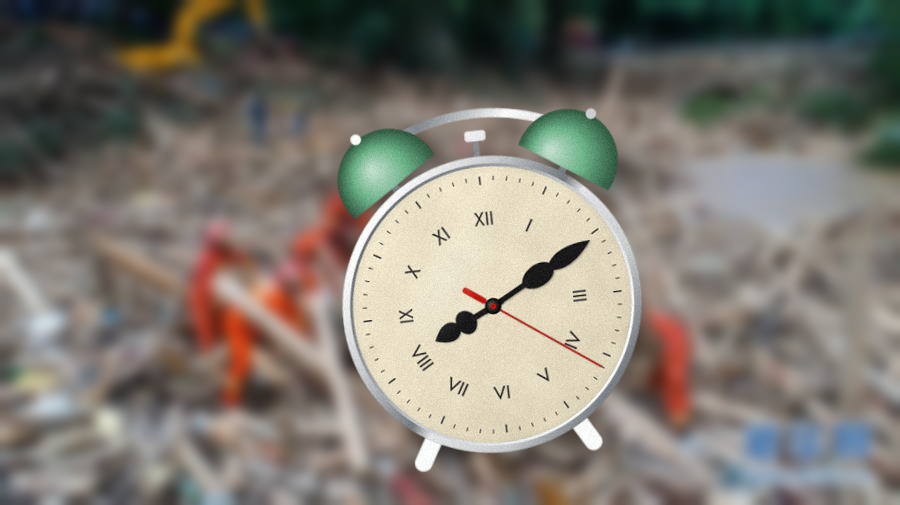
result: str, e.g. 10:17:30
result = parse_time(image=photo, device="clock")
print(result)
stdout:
8:10:21
